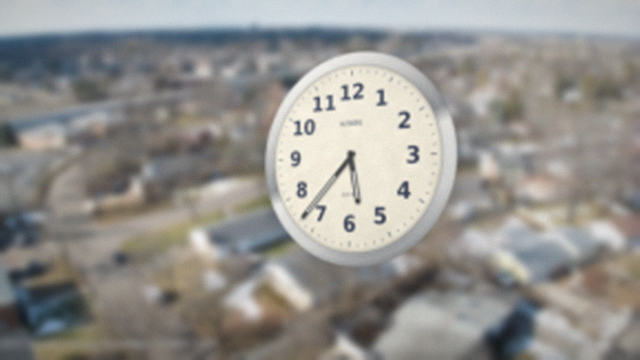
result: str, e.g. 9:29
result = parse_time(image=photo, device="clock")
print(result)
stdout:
5:37
